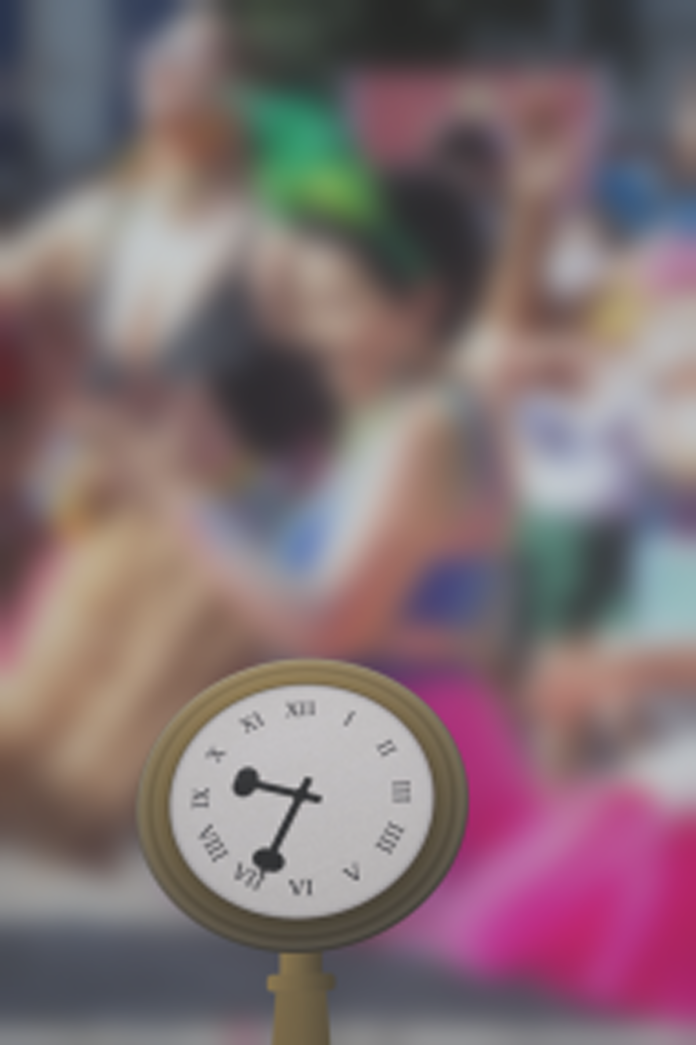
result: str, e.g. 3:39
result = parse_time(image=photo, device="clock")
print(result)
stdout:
9:34
